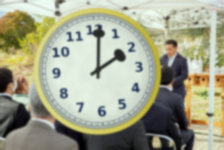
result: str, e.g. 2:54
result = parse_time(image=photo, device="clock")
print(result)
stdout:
2:01
